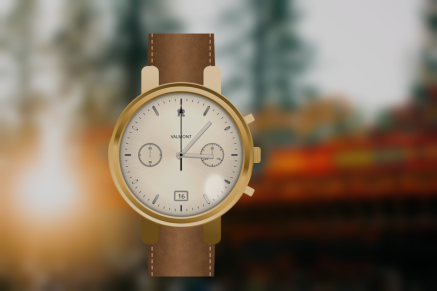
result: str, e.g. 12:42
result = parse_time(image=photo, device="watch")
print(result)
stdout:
3:07
